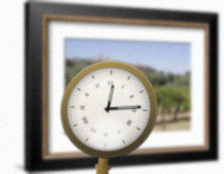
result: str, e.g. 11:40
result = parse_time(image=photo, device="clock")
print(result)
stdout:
12:14
